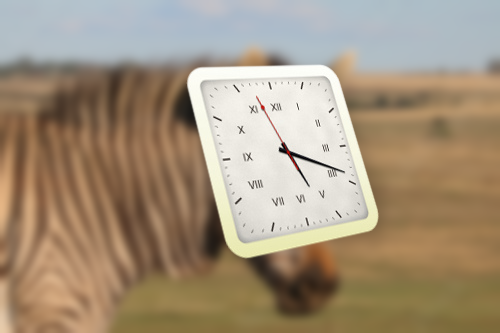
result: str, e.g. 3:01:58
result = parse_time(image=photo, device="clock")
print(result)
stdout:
5:18:57
